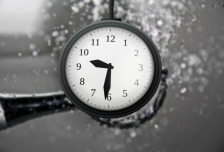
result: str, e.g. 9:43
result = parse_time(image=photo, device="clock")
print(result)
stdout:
9:31
